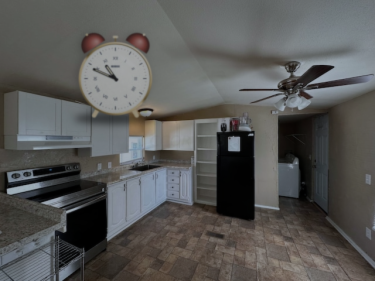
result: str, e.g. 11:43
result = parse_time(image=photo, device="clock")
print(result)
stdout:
10:49
